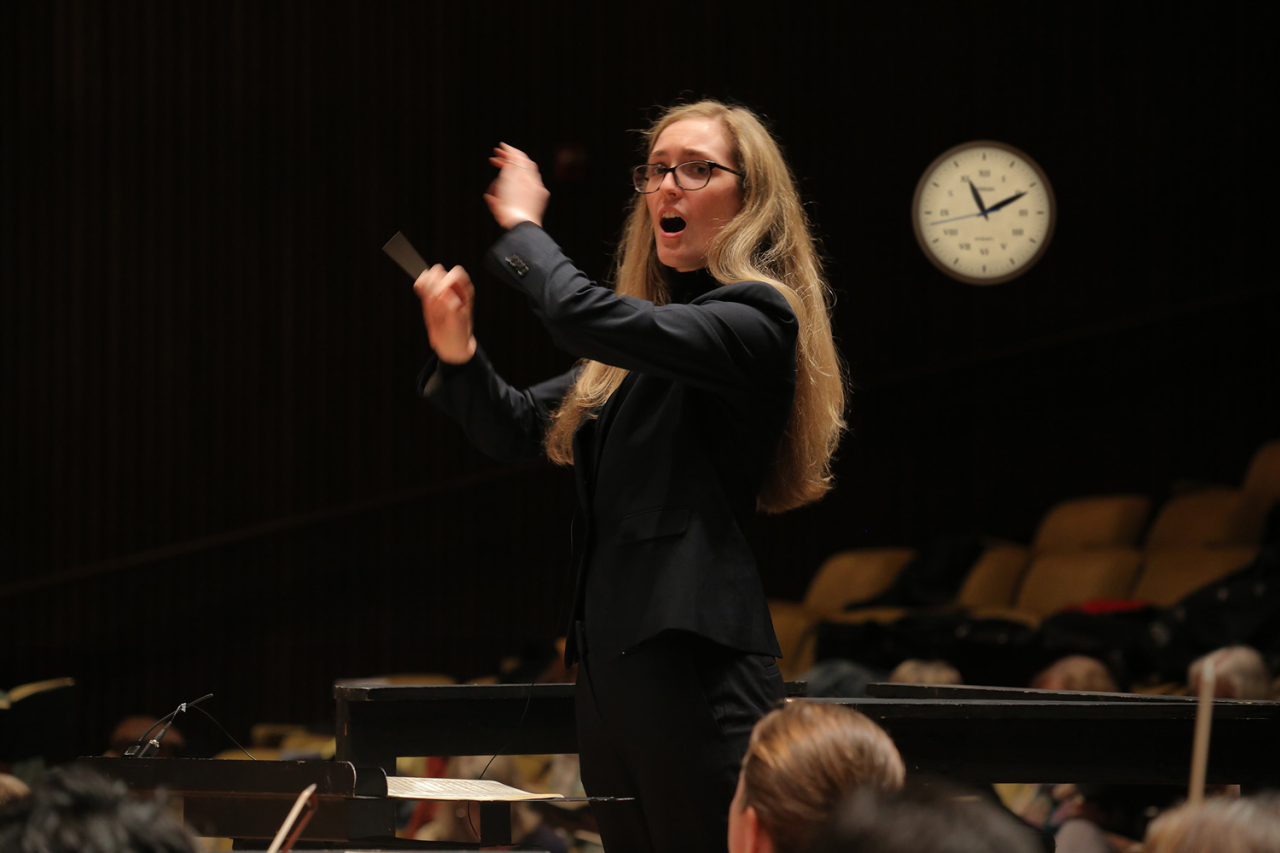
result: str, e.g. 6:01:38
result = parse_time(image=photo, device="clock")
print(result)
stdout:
11:10:43
